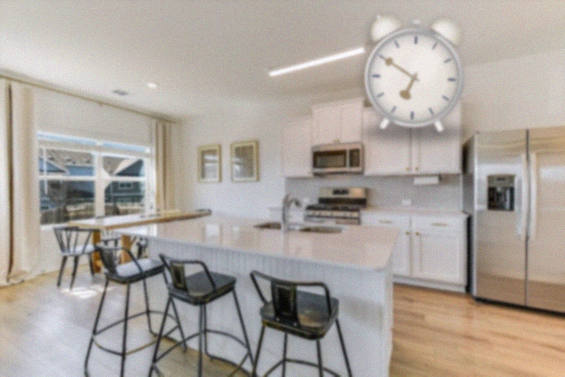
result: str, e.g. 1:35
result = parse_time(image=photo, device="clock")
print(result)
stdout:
6:50
